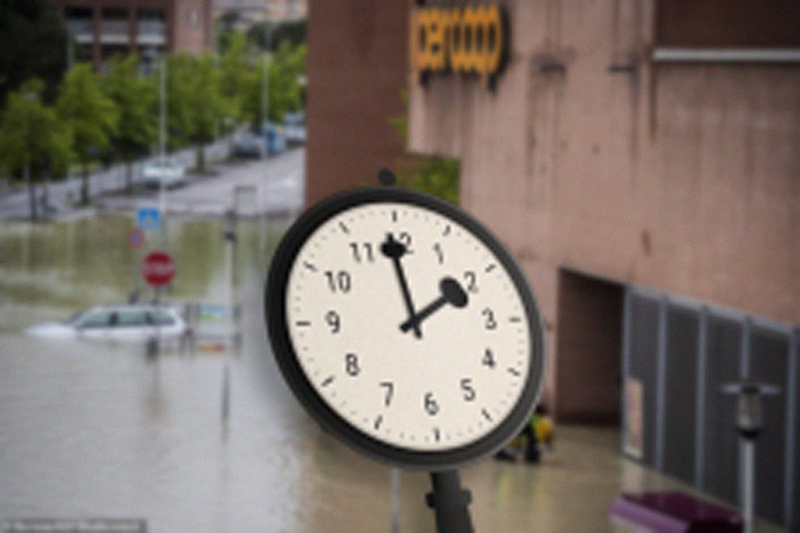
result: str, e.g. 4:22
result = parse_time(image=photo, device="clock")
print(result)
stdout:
1:59
